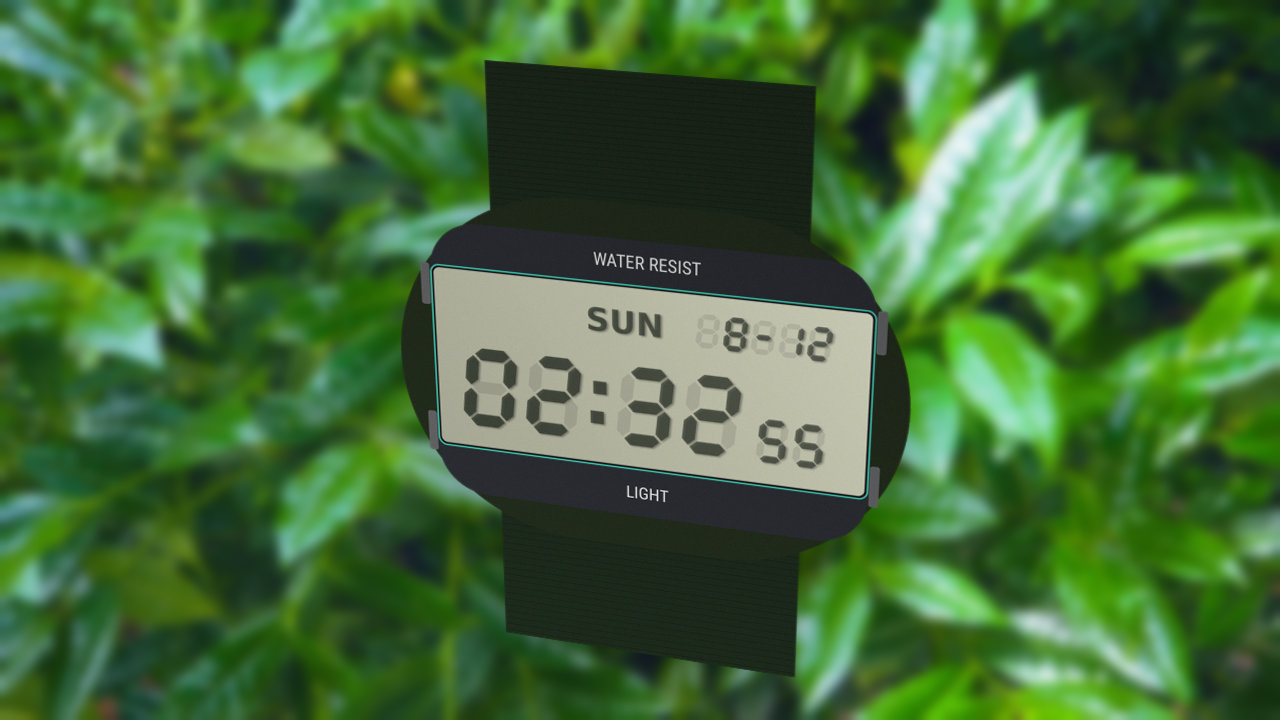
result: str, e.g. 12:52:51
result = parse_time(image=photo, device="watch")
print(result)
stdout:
2:32:55
